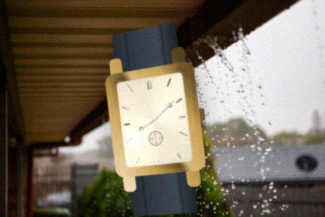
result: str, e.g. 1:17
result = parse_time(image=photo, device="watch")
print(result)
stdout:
8:09
